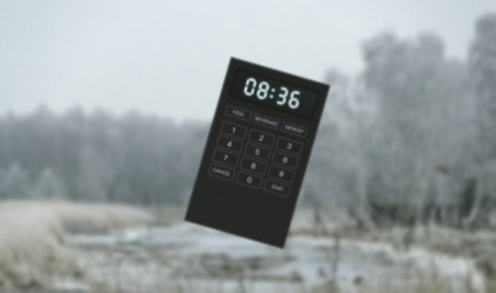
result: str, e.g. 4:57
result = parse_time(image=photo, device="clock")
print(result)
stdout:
8:36
